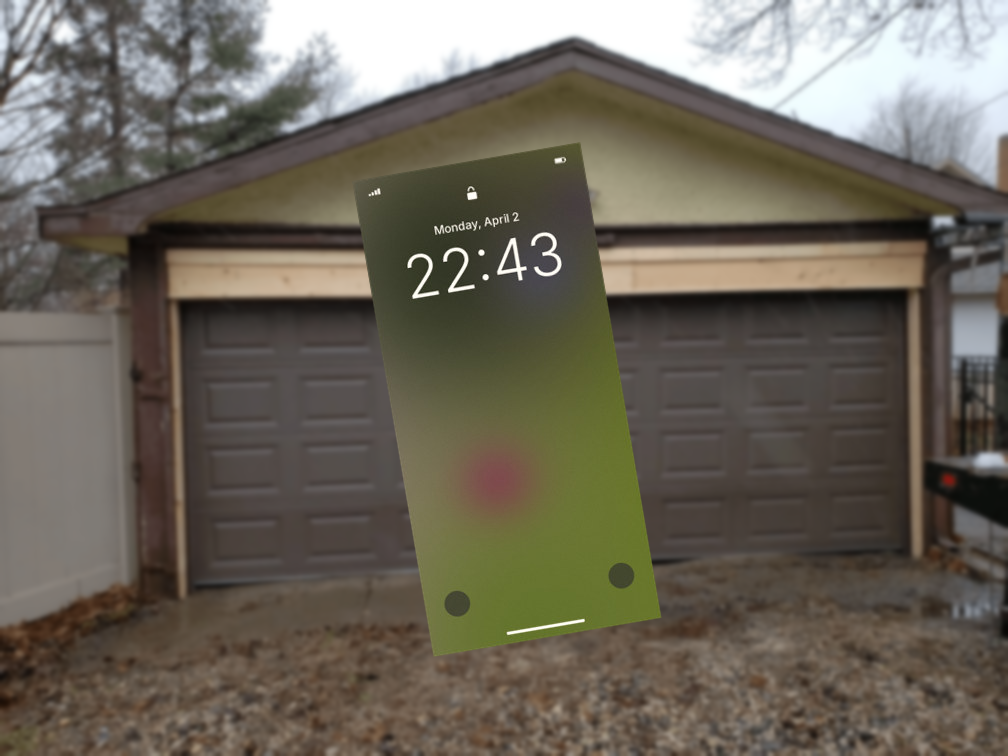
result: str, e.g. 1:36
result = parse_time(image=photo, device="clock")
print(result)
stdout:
22:43
